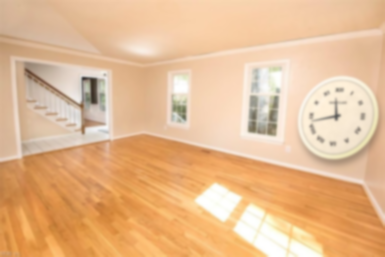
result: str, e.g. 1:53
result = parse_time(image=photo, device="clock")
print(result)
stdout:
11:43
